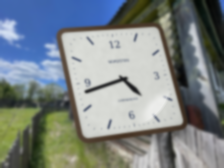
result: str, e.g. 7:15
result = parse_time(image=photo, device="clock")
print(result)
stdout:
4:43
